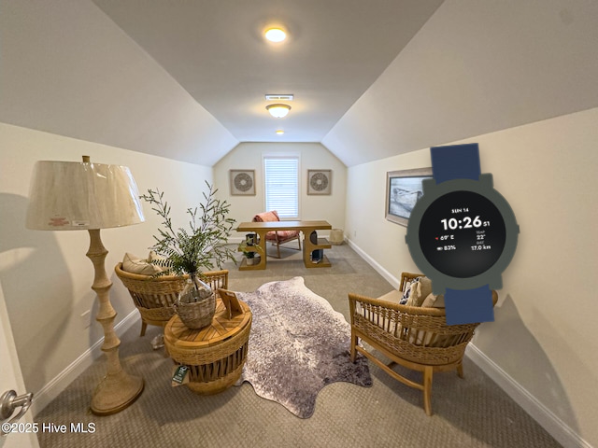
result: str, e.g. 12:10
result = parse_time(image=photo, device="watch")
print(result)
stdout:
10:26
